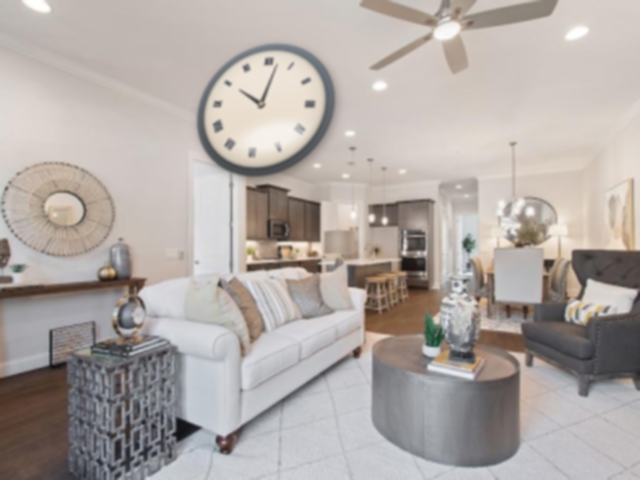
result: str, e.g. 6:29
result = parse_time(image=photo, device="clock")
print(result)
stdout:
10:02
